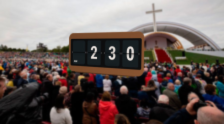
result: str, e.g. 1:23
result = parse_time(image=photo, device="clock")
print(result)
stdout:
2:30
